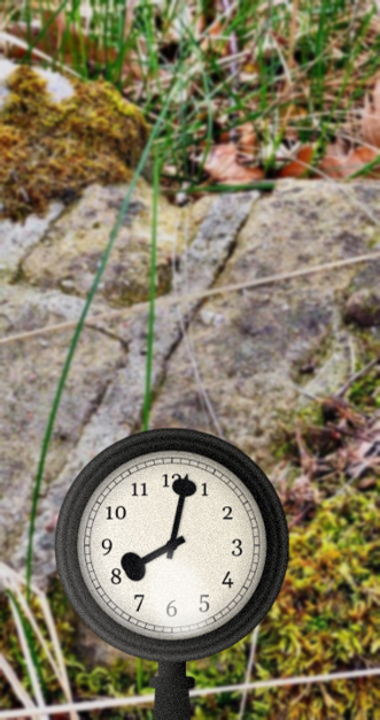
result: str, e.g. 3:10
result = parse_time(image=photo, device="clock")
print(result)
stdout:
8:02
